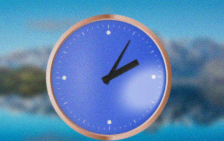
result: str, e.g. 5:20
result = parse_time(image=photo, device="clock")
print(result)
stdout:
2:05
